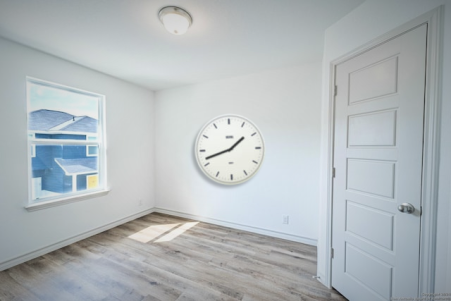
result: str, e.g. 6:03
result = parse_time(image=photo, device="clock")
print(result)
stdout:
1:42
